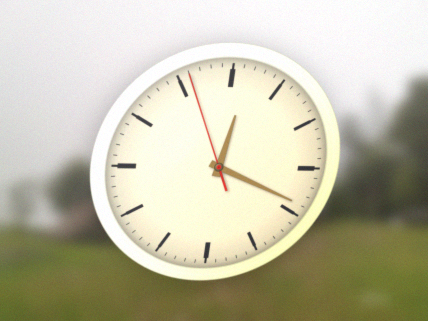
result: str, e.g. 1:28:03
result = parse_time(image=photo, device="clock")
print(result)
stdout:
12:18:56
